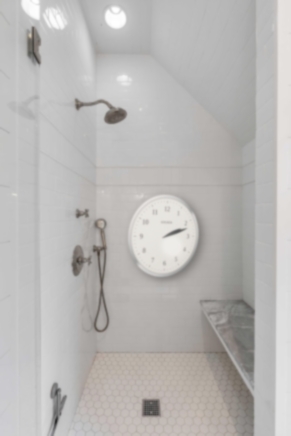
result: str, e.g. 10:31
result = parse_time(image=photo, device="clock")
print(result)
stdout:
2:12
